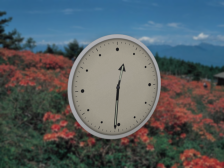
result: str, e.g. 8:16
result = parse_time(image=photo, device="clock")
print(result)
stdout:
12:31
